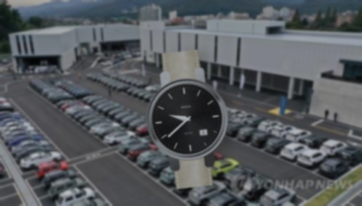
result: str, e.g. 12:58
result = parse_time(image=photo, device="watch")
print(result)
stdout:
9:39
